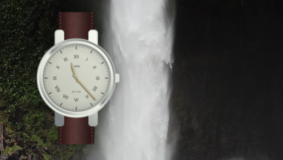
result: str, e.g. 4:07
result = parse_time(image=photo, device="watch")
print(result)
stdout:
11:23
